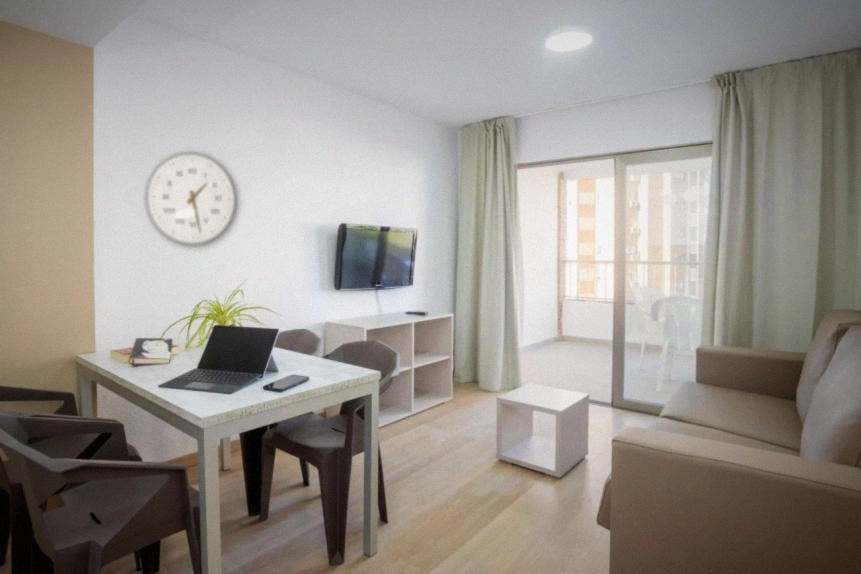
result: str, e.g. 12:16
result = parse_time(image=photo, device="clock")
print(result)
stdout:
1:28
